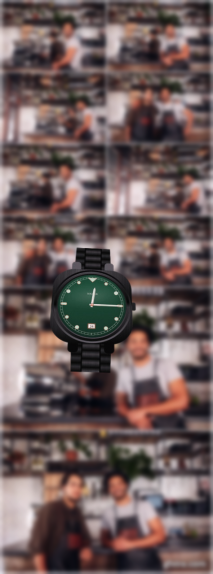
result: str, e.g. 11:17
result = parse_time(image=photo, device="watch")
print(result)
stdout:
12:15
